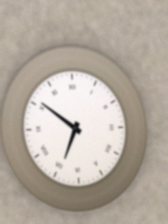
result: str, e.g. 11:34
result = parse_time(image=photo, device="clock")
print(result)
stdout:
6:51
